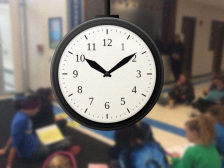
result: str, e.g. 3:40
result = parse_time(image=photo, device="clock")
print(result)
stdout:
10:09
